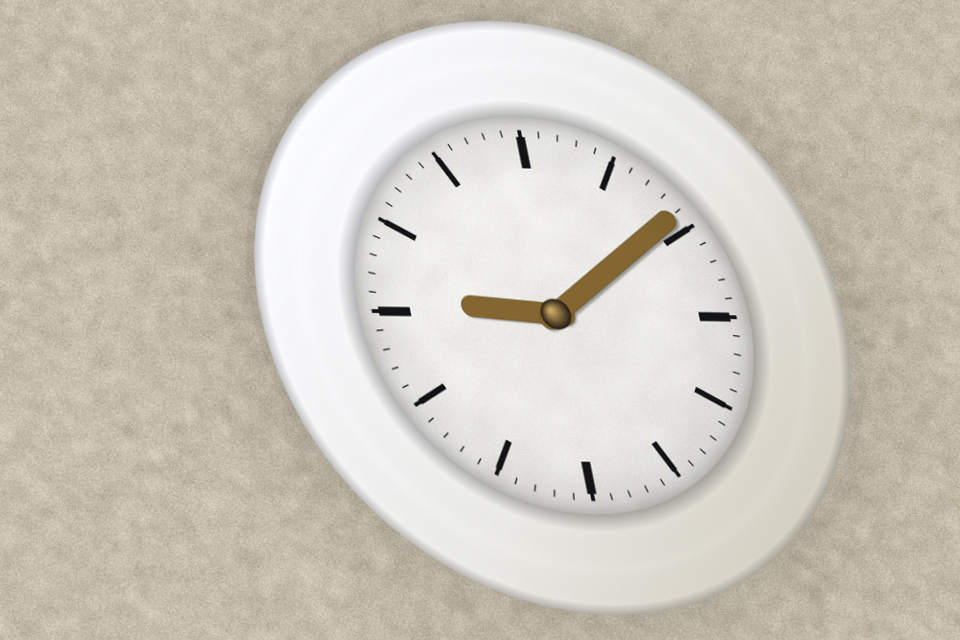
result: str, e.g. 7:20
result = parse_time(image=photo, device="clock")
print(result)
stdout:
9:09
